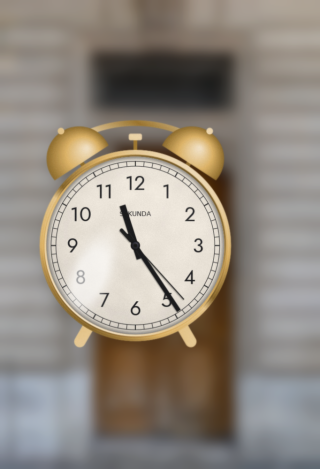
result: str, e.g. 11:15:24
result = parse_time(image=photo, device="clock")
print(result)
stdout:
11:24:23
